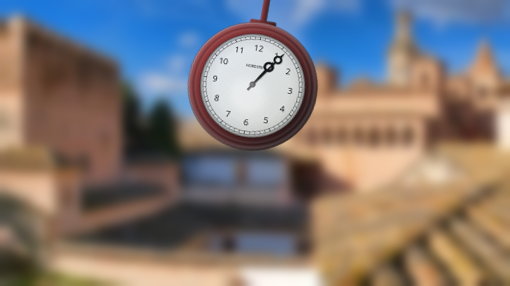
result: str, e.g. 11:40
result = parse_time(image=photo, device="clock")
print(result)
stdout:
1:06
